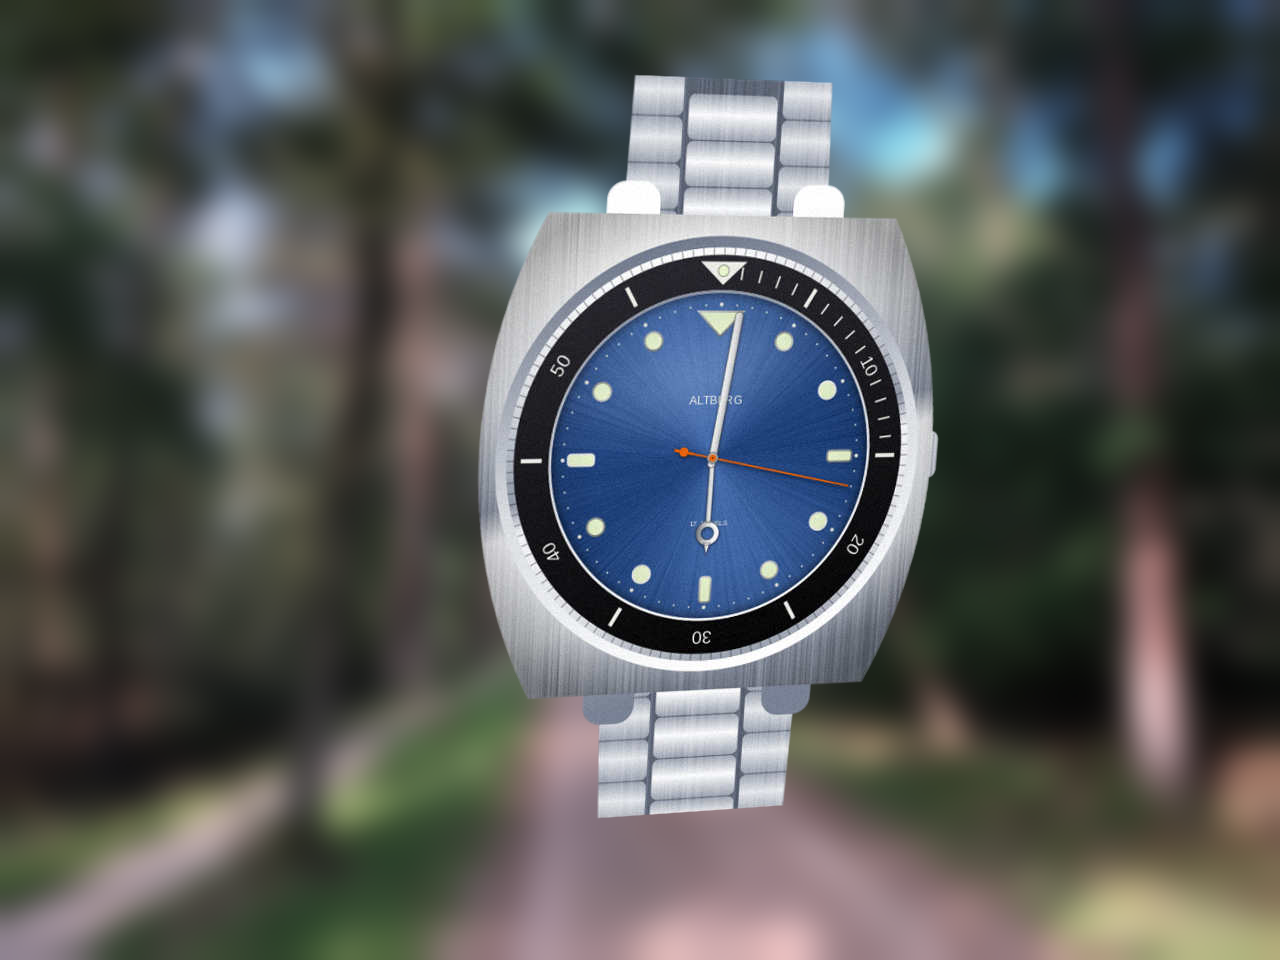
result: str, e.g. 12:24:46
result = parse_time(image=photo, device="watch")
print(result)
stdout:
6:01:17
